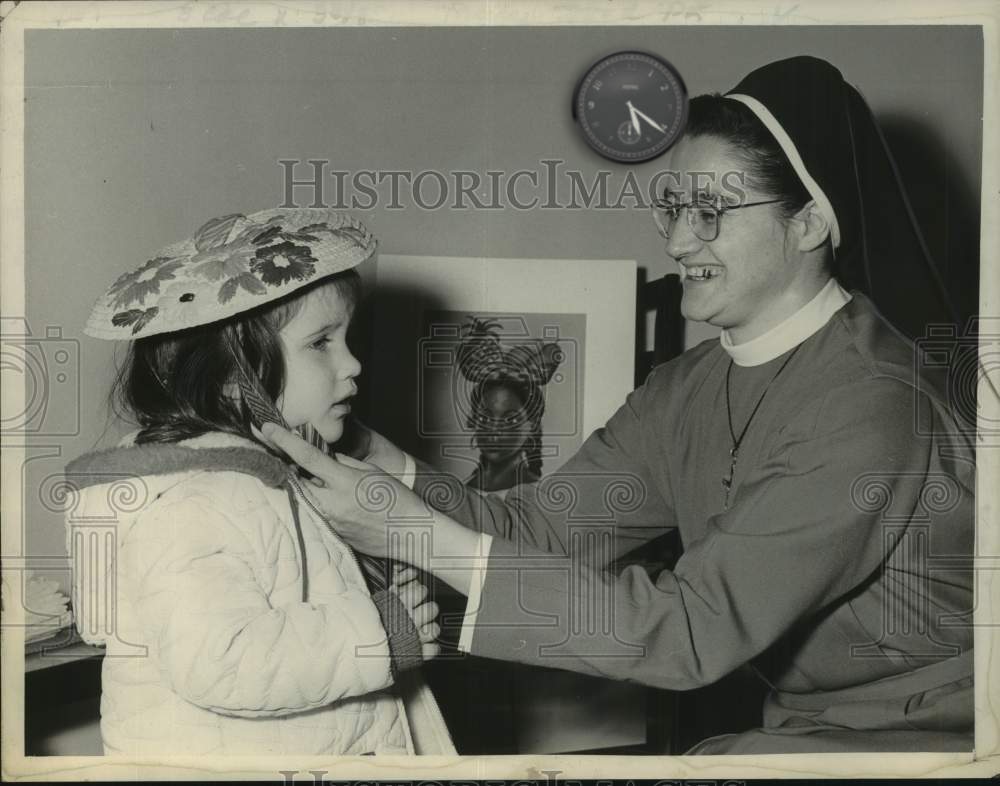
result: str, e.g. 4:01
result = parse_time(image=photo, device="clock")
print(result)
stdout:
5:21
